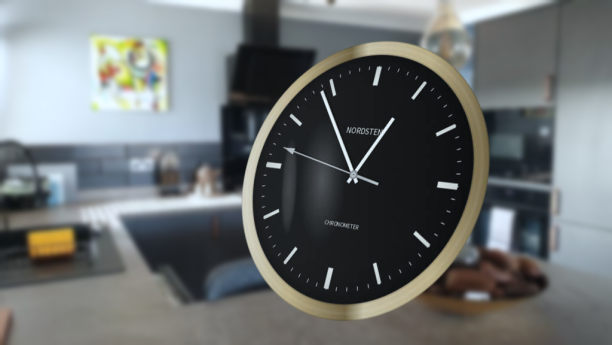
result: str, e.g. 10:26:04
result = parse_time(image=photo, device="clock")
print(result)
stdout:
12:53:47
